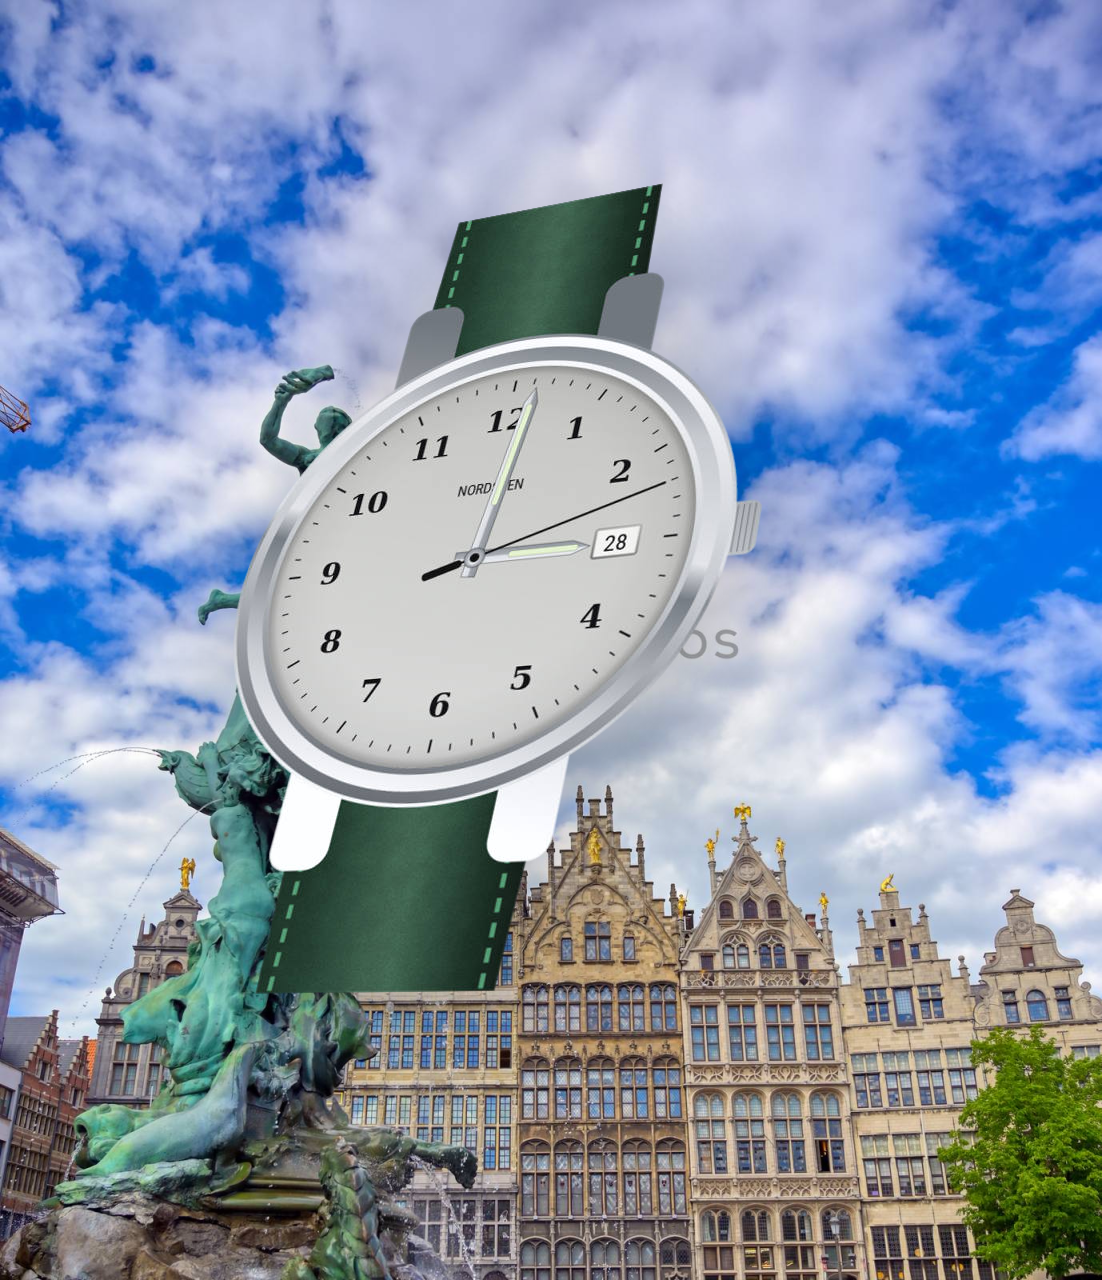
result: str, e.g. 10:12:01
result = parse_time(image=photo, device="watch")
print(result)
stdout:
3:01:12
